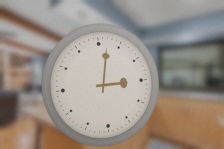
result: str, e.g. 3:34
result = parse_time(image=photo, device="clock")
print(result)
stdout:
3:02
